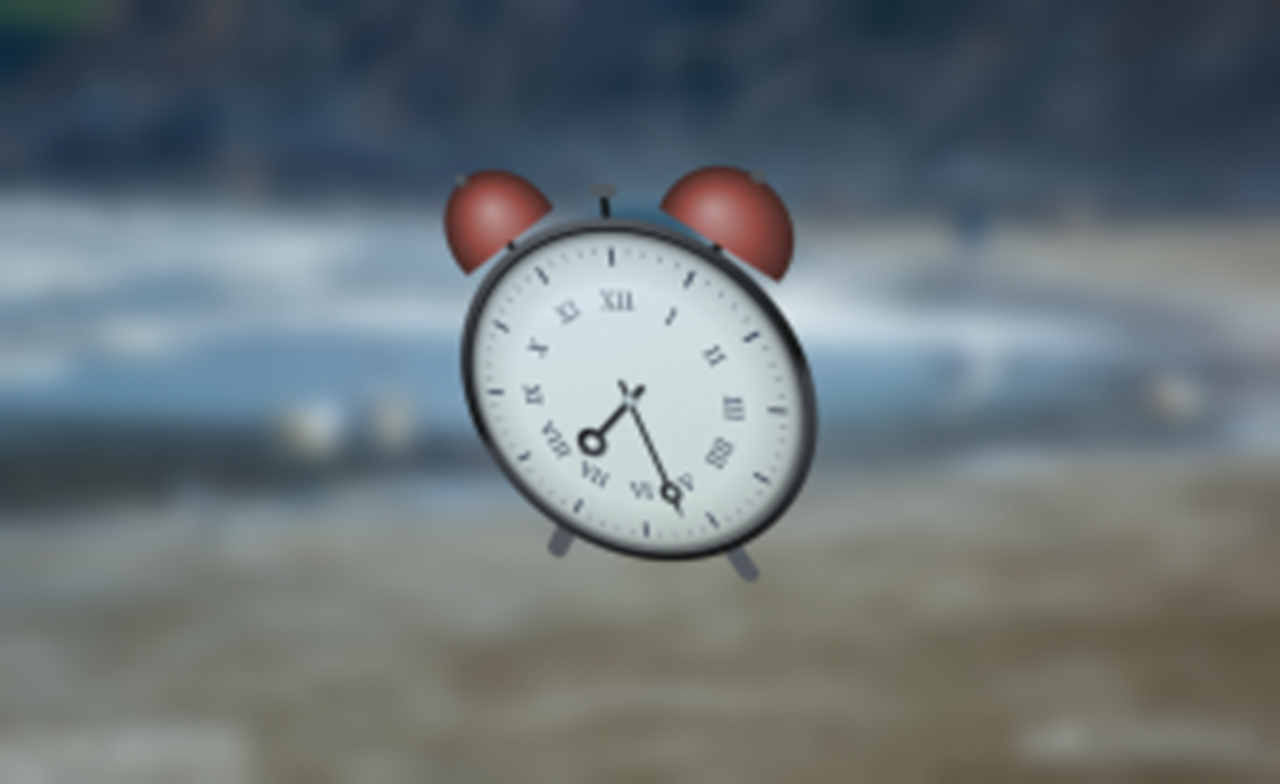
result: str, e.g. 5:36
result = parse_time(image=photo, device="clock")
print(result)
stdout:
7:27
